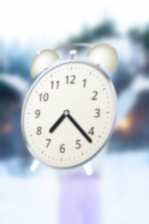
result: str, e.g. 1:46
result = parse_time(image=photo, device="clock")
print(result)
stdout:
7:22
